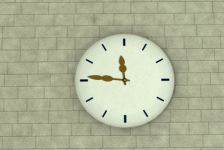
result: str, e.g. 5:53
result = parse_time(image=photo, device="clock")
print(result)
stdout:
11:46
